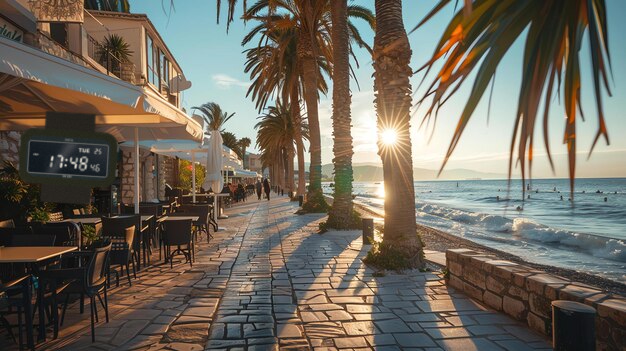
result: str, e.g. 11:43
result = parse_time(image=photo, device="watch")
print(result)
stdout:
17:48
